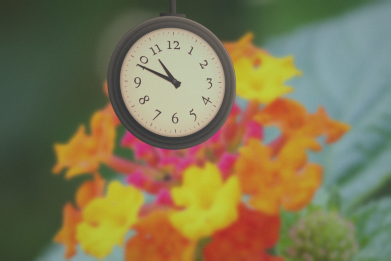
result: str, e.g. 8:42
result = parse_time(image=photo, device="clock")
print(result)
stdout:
10:49
